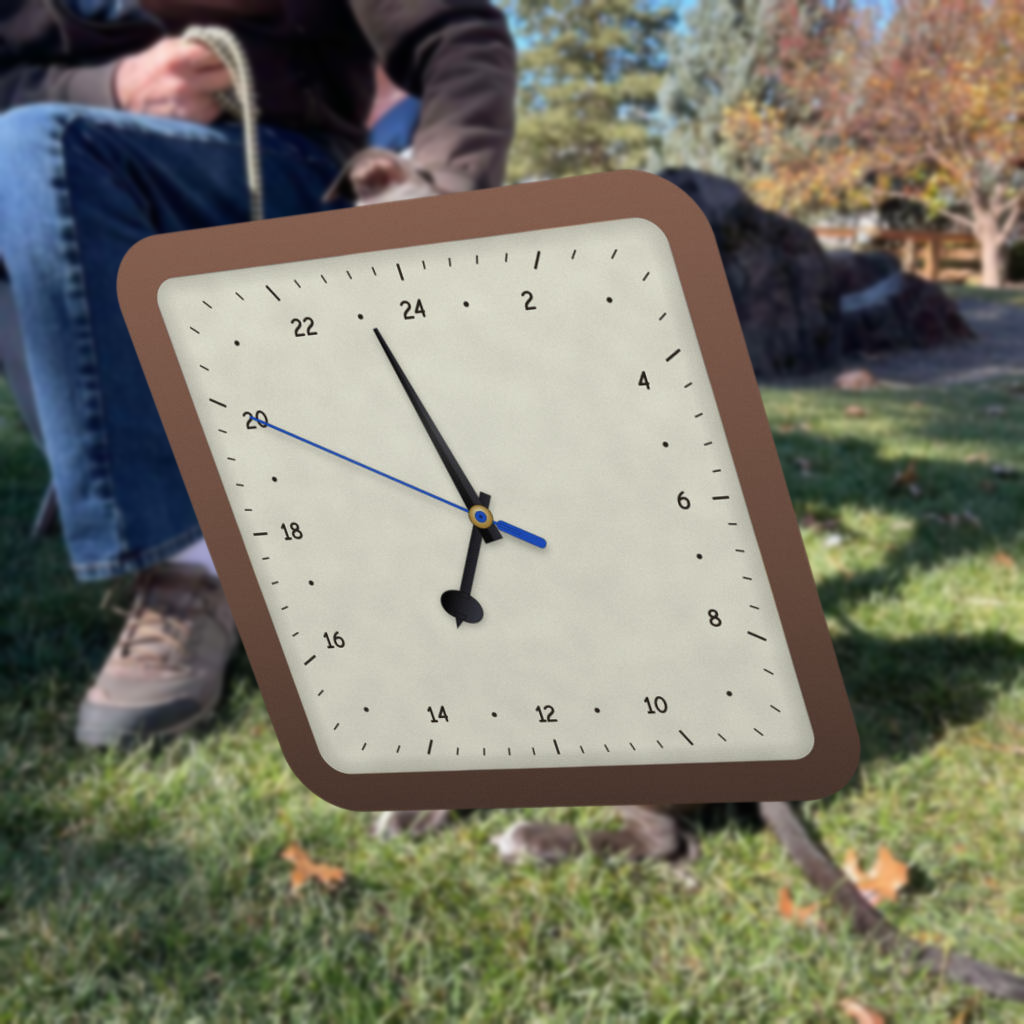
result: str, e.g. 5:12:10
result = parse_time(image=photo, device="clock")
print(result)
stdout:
13:57:50
